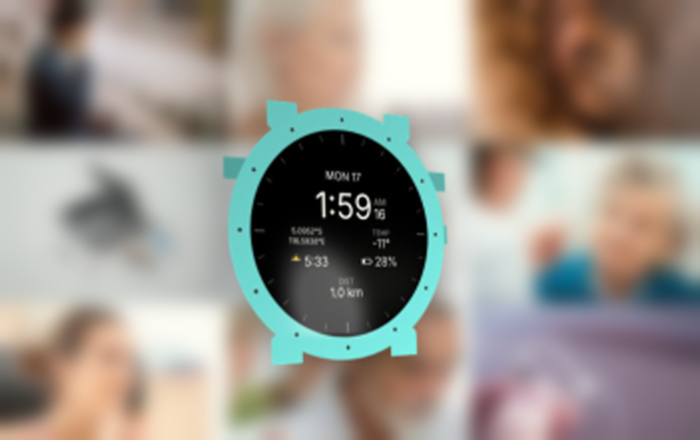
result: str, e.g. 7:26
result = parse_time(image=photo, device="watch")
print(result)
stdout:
1:59
